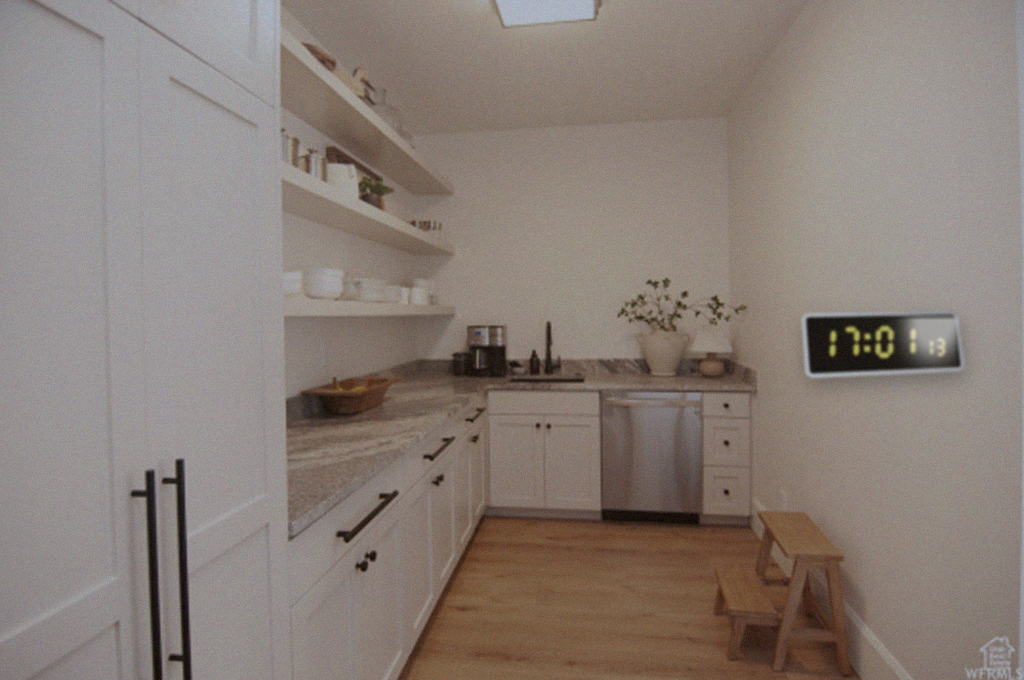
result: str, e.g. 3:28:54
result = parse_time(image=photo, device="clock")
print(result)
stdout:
17:01:13
